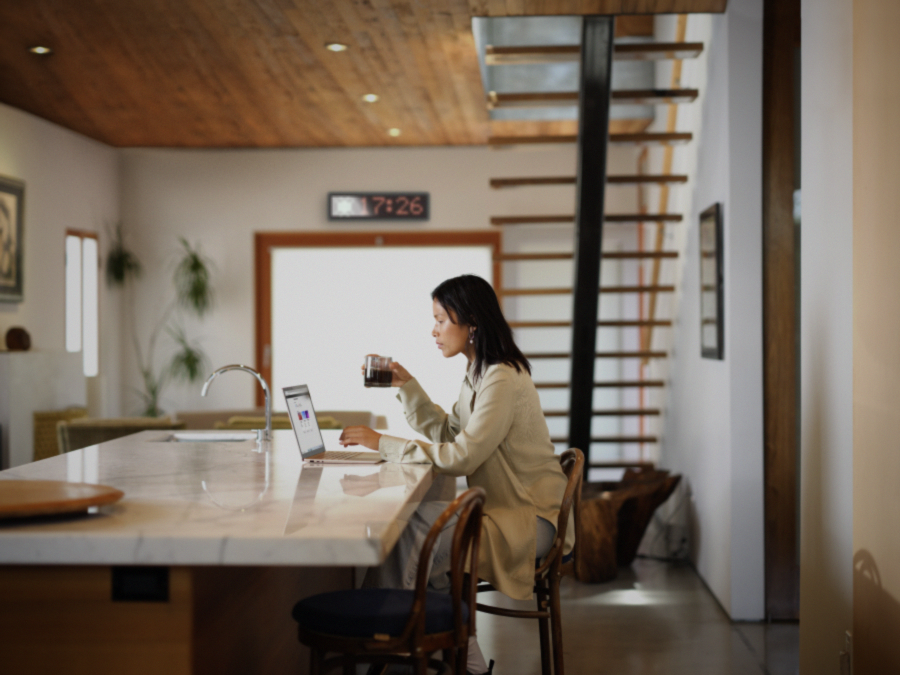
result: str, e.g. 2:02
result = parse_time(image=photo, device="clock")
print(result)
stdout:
17:26
